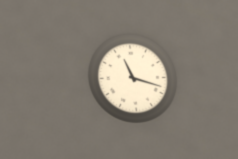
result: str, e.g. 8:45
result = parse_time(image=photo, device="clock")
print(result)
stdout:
11:18
